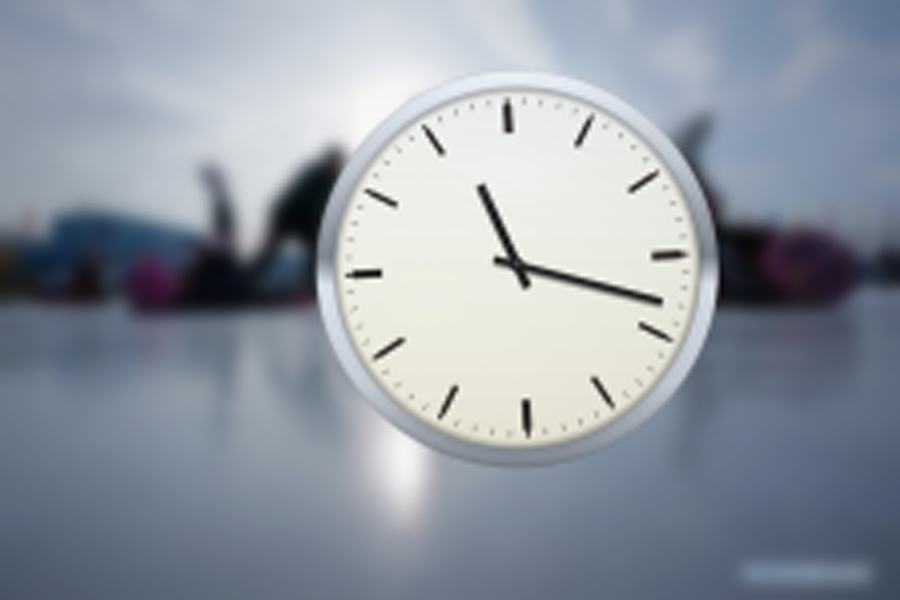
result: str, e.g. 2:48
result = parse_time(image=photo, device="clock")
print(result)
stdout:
11:18
